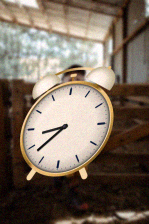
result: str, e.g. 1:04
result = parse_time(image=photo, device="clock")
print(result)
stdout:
8:38
